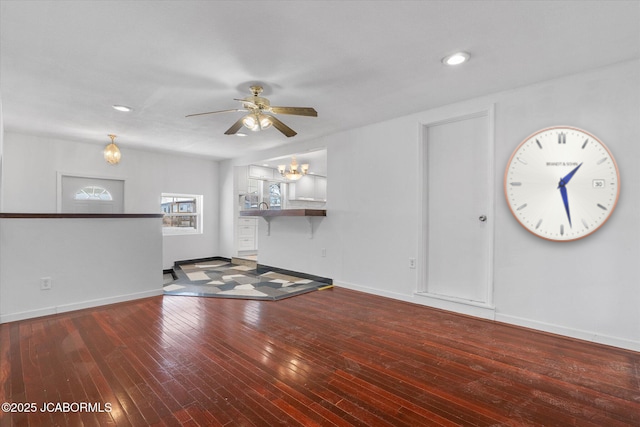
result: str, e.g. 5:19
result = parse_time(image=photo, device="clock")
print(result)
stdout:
1:28
